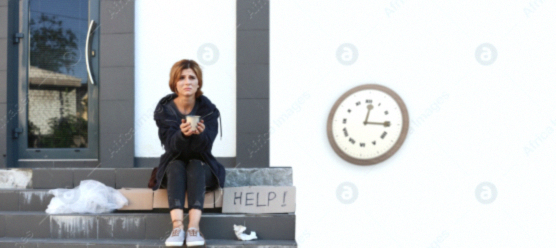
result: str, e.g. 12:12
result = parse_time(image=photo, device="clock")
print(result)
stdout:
12:15
